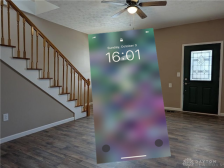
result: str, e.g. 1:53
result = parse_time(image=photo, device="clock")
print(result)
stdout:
16:01
